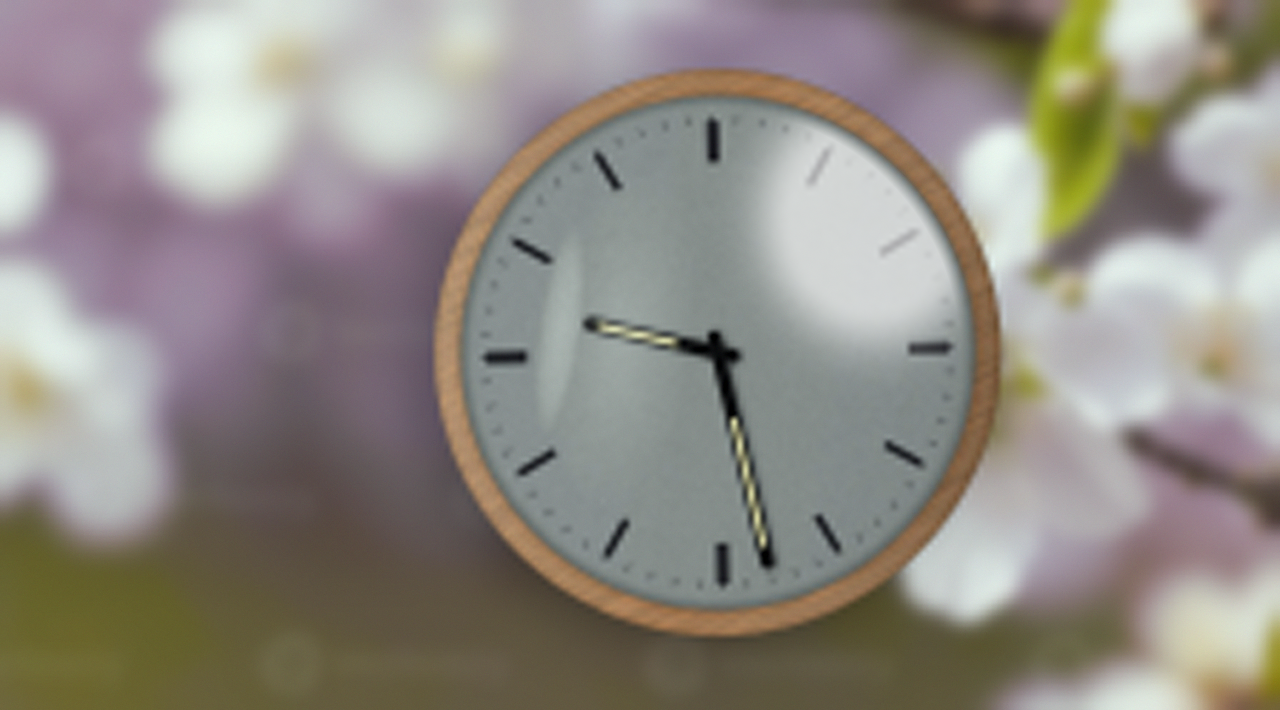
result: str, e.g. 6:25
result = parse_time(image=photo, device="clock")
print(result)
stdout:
9:28
